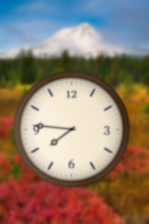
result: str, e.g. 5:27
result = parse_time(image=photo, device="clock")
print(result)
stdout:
7:46
